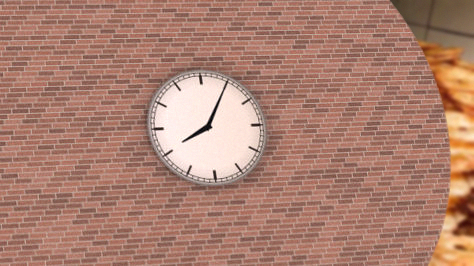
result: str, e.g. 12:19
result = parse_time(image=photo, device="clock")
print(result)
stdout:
8:05
